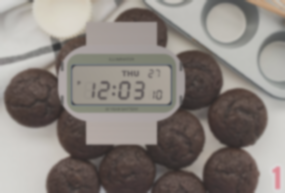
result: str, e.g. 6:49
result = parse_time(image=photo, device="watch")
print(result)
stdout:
12:03
